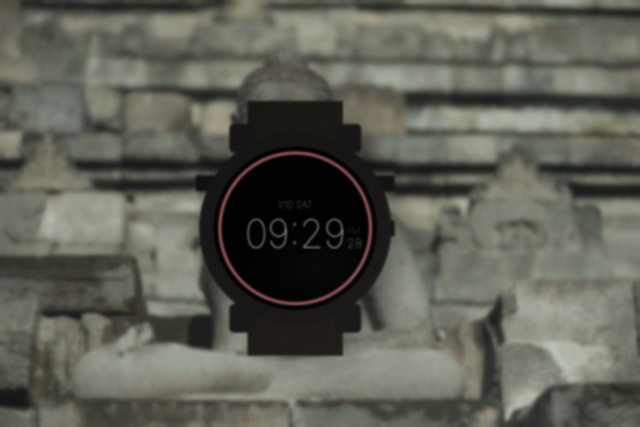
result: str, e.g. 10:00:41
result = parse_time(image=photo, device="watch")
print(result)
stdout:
9:29:28
